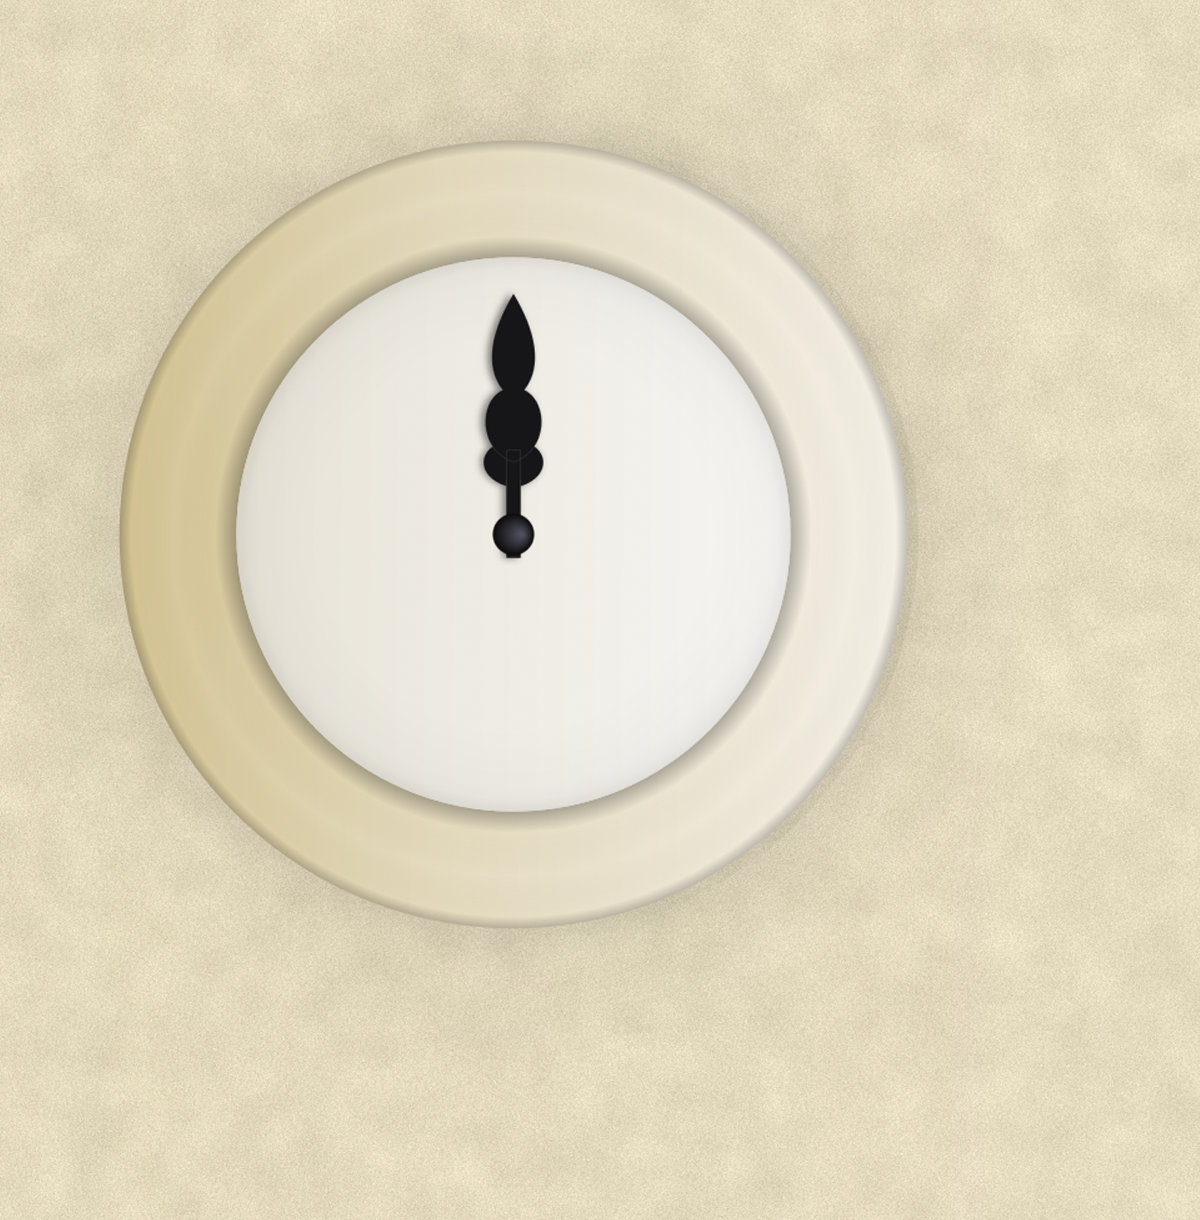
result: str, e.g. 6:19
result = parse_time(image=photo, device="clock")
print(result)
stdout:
12:00
